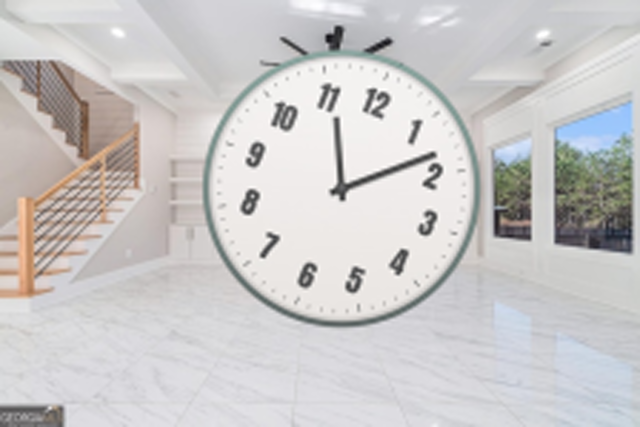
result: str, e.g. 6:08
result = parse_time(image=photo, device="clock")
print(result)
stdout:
11:08
